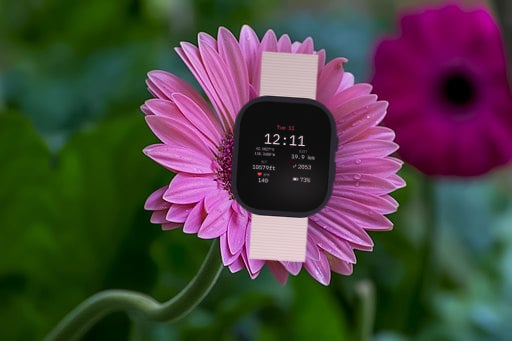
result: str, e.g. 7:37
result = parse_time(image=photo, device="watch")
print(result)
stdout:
12:11
